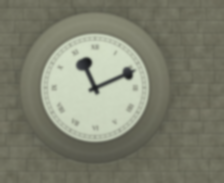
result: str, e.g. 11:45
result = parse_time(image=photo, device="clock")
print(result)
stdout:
11:11
